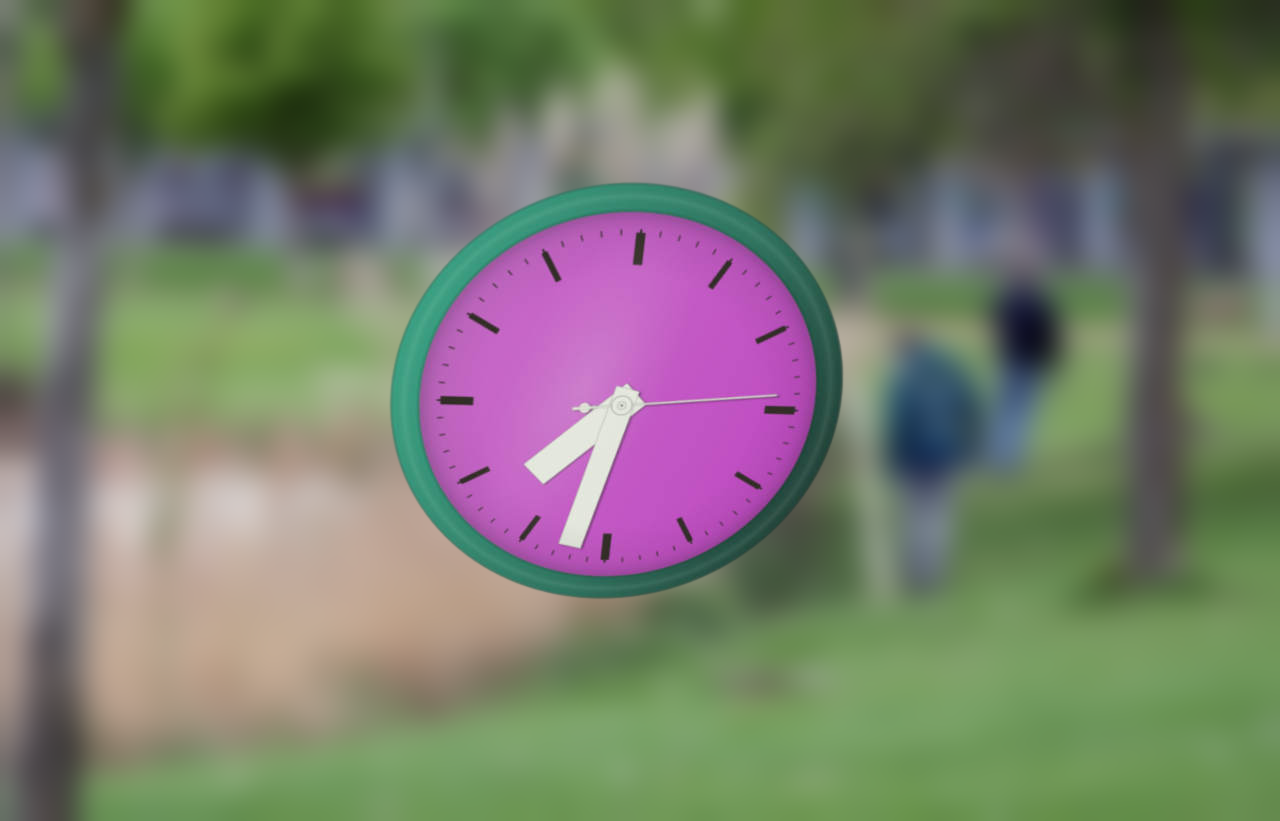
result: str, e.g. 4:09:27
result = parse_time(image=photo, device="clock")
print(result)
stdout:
7:32:14
